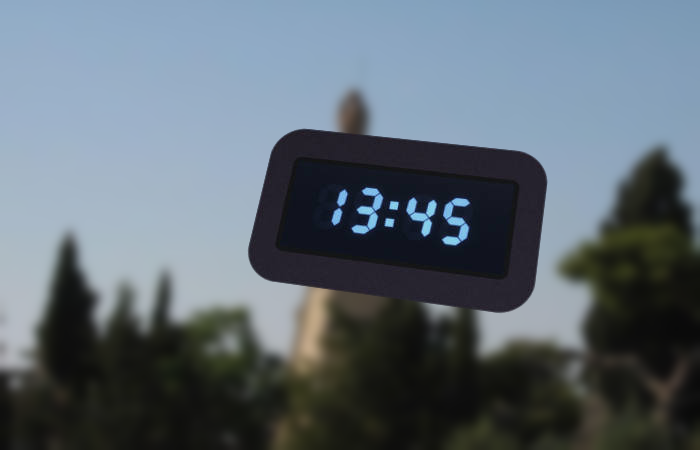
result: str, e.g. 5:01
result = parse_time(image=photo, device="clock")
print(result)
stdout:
13:45
